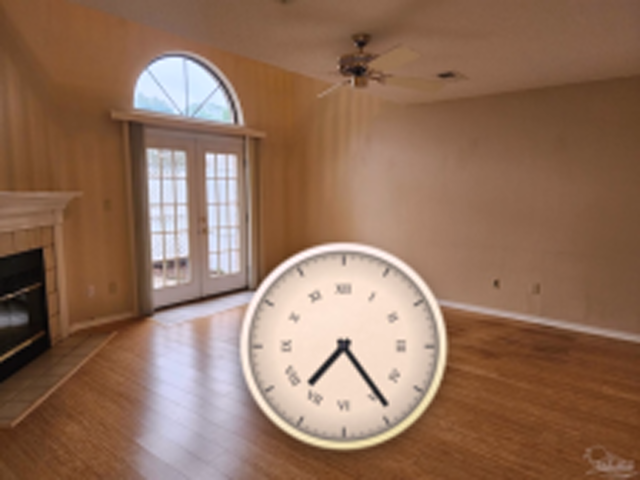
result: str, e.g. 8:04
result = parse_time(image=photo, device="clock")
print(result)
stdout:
7:24
